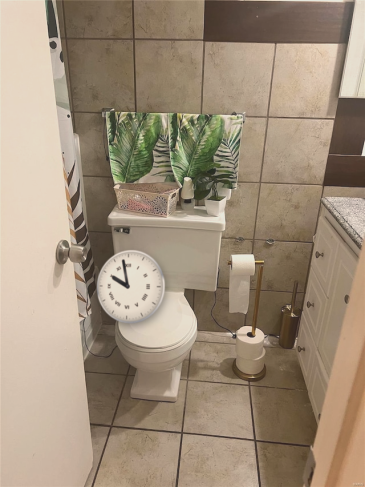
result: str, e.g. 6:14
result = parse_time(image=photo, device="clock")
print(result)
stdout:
9:58
